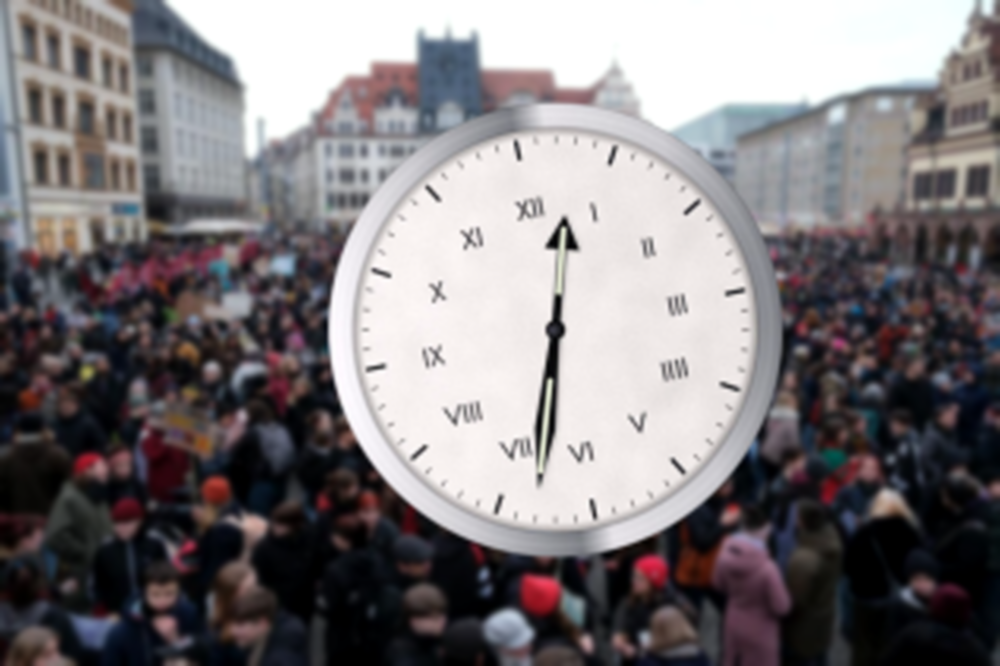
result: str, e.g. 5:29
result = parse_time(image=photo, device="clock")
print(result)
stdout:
12:33
